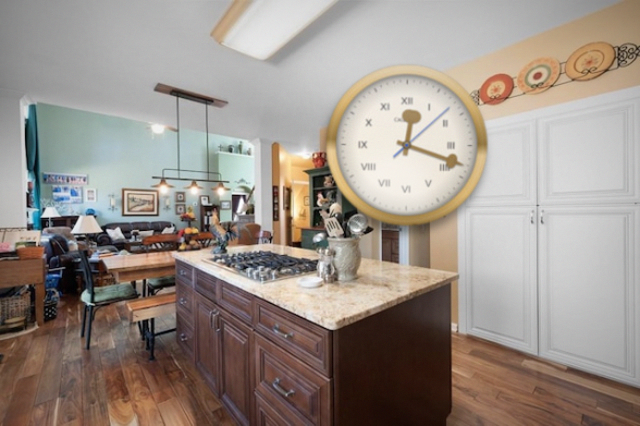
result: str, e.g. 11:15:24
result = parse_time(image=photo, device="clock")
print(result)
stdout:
12:18:08
